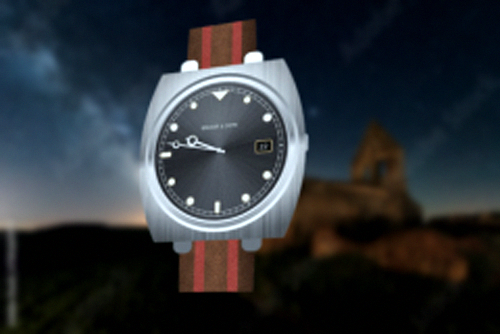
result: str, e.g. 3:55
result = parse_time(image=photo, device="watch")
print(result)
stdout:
9:47
